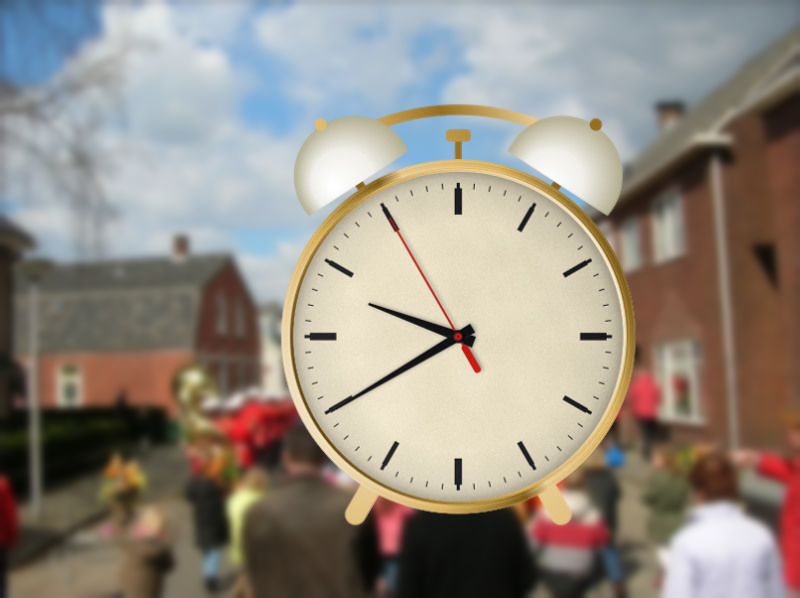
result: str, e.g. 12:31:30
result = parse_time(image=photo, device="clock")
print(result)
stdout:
9:39:55
